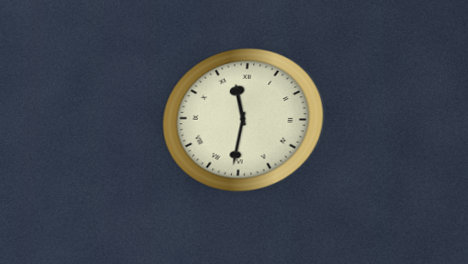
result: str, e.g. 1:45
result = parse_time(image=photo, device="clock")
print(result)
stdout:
11:31
